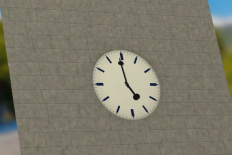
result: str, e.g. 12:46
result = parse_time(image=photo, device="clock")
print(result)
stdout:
4:59
